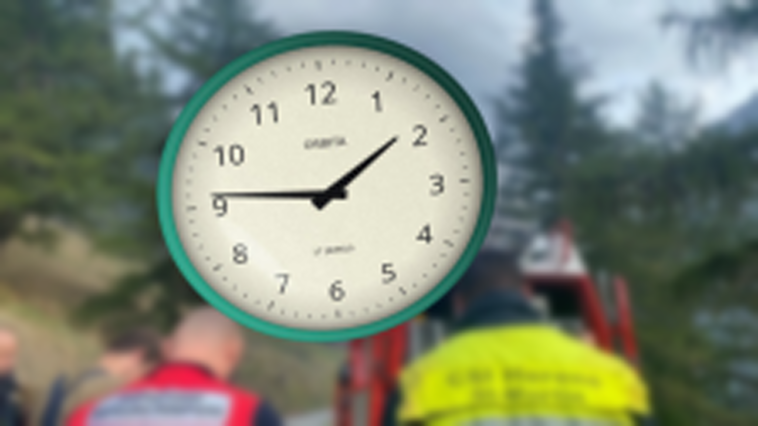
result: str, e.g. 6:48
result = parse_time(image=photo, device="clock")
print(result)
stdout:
1:46
